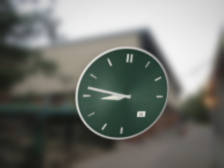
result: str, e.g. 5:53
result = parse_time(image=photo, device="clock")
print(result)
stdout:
8:47
